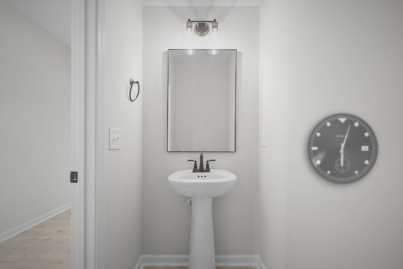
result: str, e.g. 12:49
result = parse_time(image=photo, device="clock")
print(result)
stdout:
6:03
